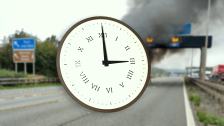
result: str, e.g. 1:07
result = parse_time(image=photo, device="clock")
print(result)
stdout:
3:00
